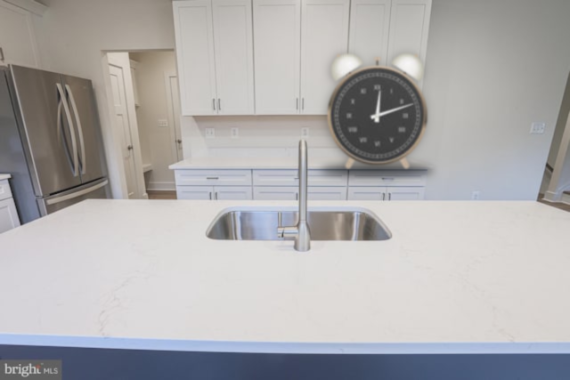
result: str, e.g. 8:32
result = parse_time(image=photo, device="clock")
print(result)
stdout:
12:12
